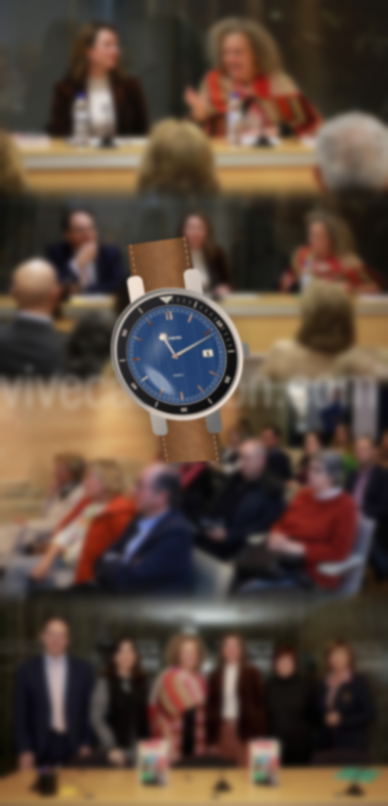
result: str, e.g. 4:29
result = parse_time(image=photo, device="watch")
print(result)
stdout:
11:11
